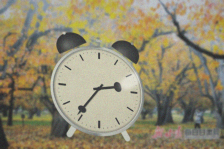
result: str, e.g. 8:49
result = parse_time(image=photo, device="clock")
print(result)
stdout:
2:36
